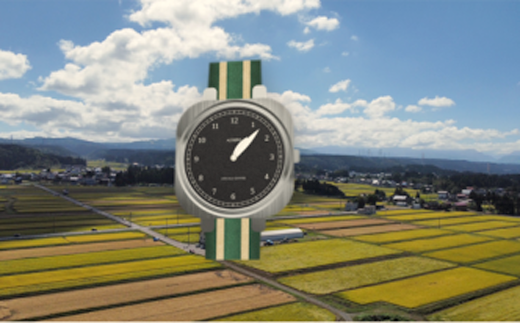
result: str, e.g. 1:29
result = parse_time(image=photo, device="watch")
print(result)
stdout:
1:07
